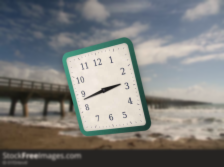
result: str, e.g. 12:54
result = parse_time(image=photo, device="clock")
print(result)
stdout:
2:43
